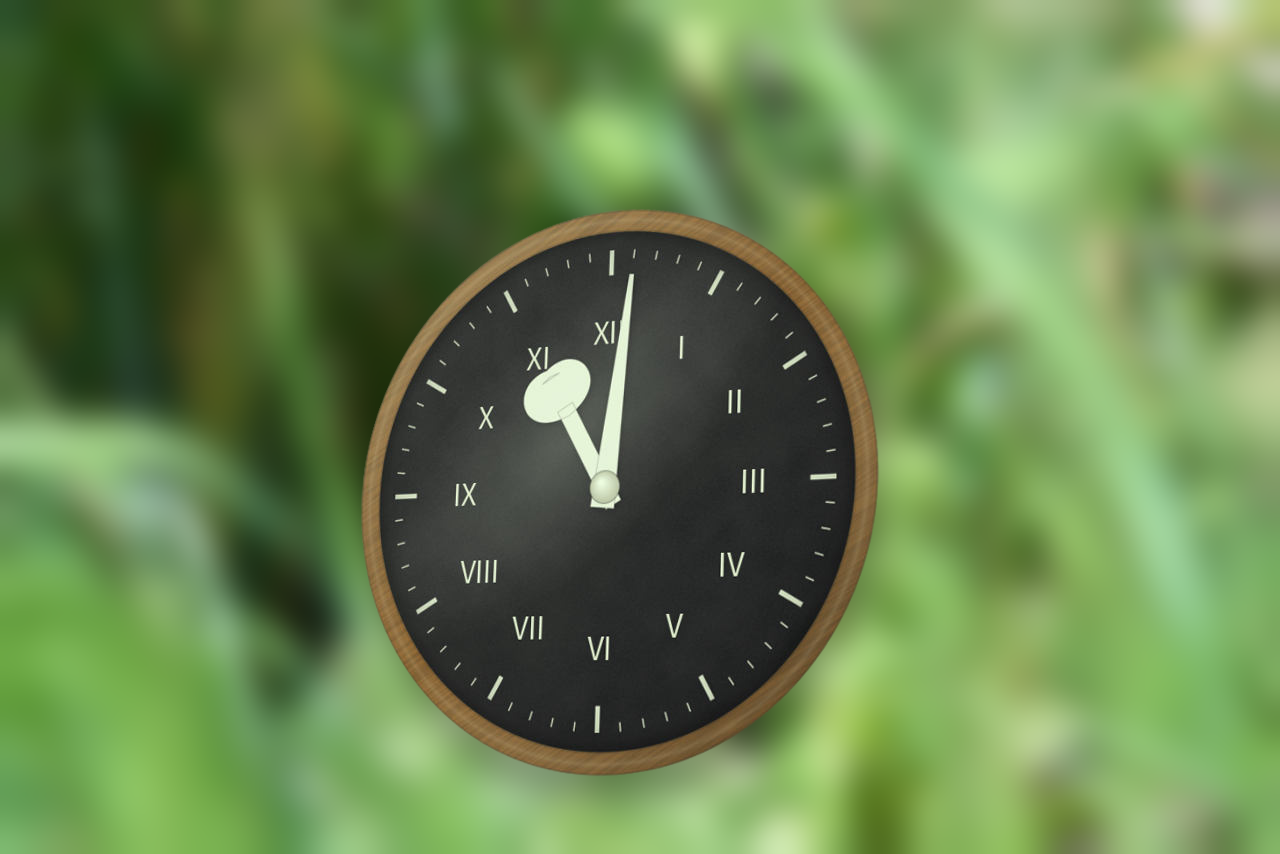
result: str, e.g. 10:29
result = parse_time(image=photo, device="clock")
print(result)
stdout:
11:01
